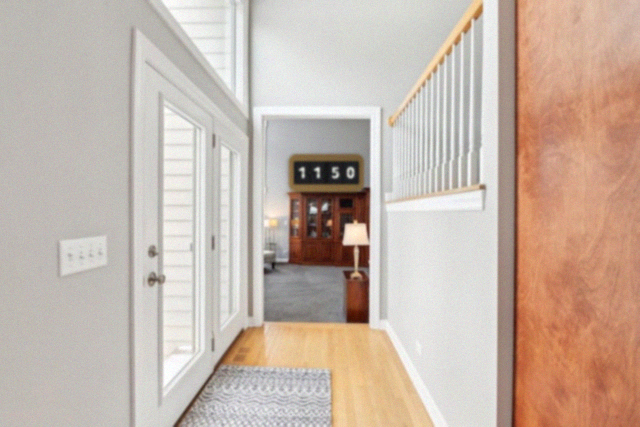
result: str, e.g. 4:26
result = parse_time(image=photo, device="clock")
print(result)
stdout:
11:50
